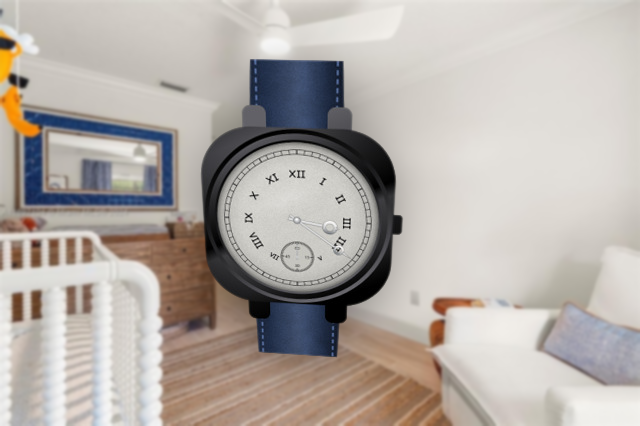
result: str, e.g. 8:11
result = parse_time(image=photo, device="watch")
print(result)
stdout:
3:21
